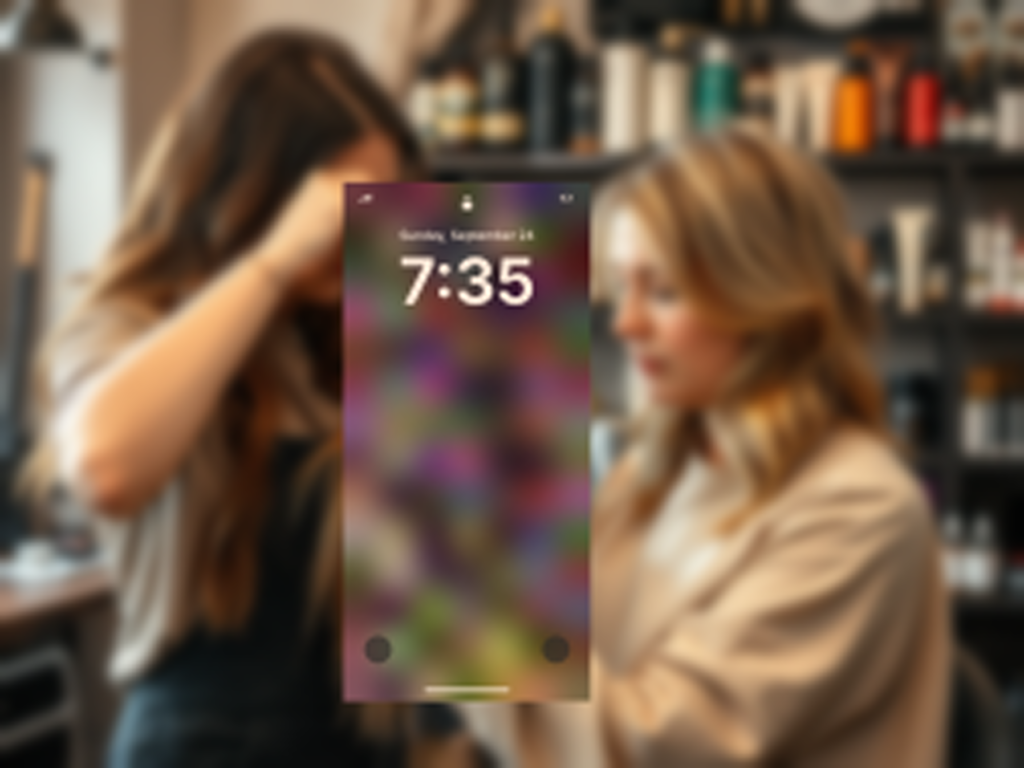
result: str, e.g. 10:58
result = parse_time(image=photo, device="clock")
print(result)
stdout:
7:35
